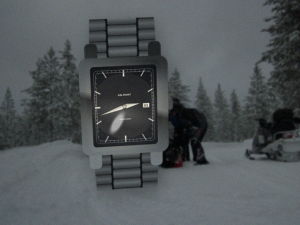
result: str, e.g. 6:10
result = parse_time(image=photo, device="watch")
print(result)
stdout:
2:42
